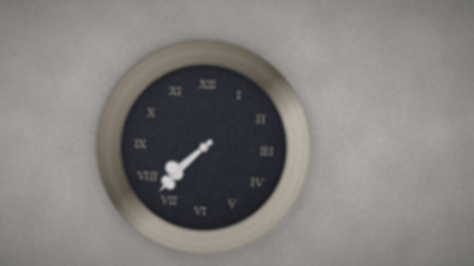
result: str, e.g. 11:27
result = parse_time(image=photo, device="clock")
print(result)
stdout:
7:37
